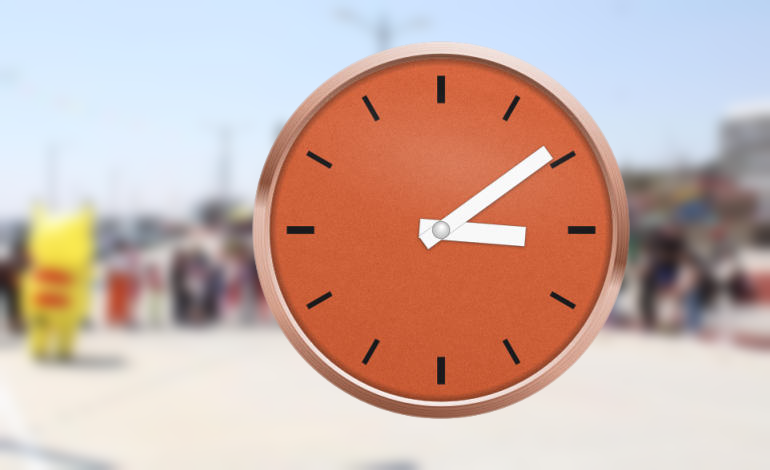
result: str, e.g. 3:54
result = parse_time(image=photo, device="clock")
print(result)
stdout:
3:09
